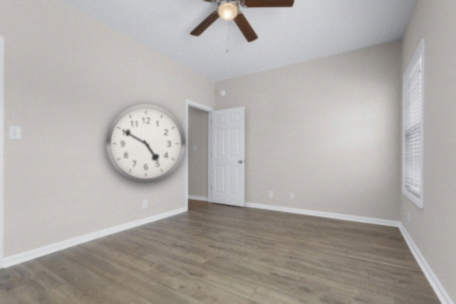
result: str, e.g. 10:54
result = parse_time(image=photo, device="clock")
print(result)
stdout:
4:50
